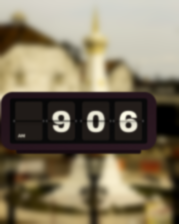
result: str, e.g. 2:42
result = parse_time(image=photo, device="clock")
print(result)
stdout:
9:06
